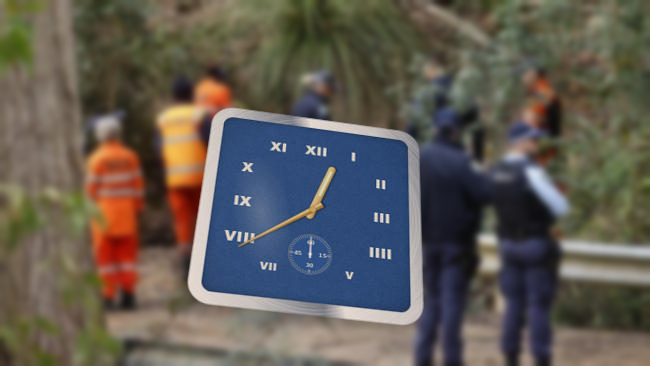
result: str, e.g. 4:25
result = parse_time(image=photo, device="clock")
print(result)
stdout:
12:39
